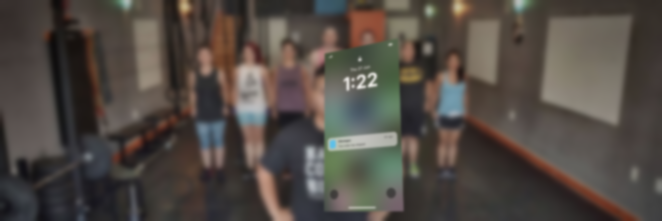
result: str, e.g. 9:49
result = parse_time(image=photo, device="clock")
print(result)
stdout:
1:22
